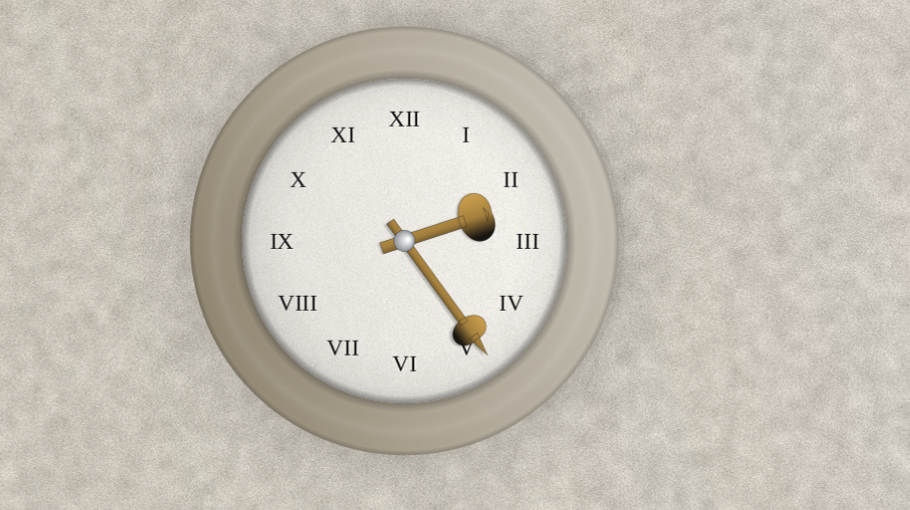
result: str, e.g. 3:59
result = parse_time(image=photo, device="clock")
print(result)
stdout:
2:24
